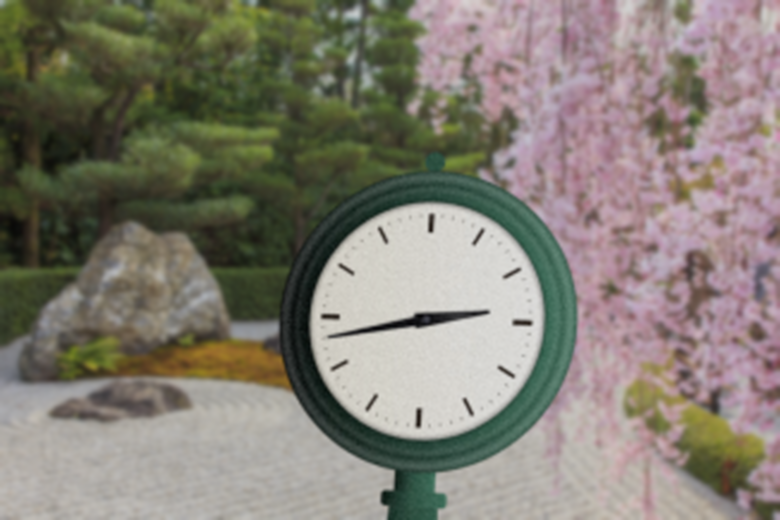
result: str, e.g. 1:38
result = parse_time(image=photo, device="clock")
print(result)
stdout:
2:43
